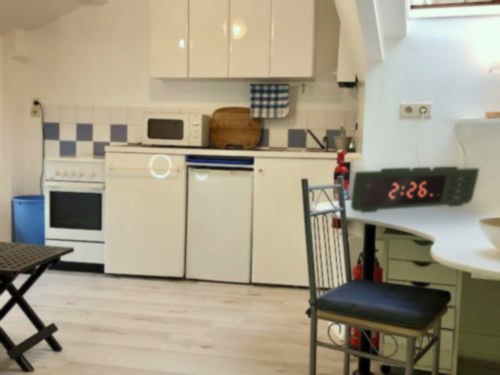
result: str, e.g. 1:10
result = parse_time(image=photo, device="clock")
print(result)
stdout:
2:26
